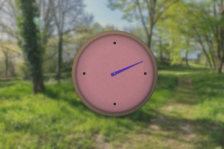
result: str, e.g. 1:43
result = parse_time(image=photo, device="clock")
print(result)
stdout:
2:11
